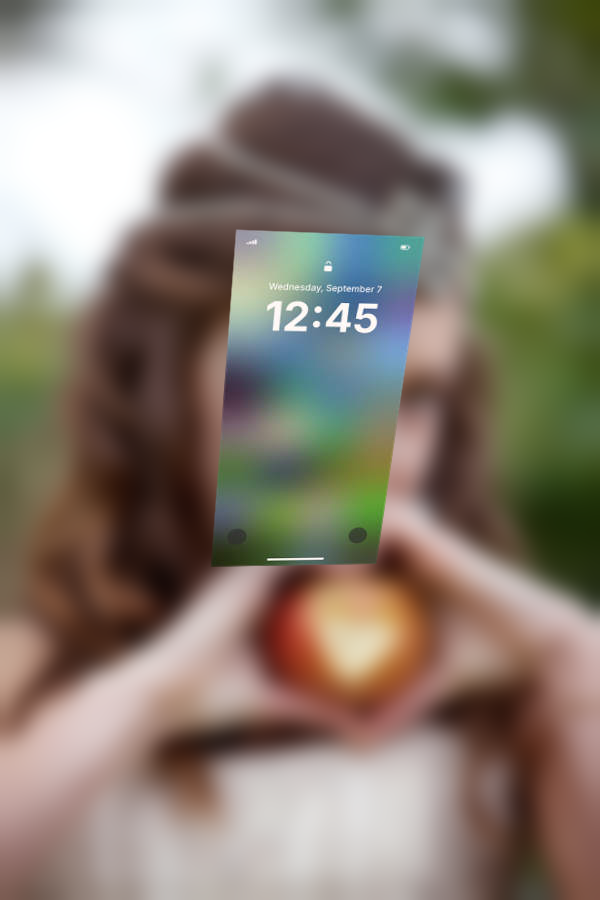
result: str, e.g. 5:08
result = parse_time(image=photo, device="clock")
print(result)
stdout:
12:45
